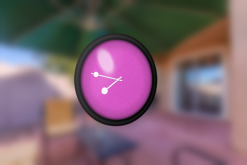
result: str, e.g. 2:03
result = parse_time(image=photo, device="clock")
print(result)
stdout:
7:47
